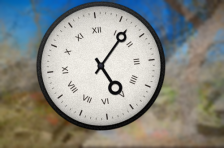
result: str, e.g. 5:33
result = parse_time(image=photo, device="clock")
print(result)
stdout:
5:07
